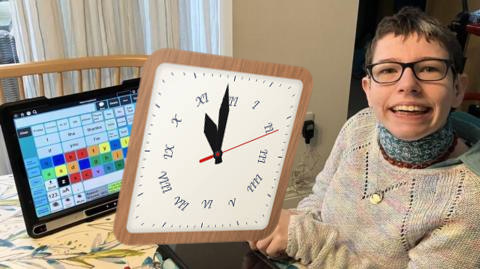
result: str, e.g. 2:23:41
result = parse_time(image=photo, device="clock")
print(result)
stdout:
10:59:11
